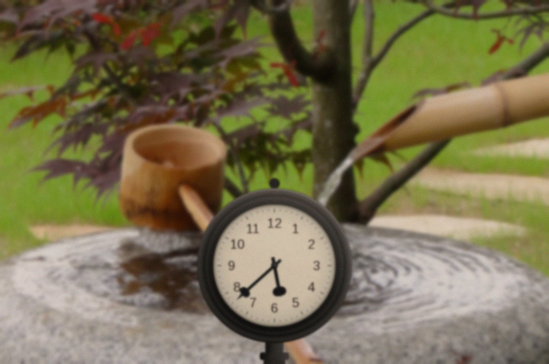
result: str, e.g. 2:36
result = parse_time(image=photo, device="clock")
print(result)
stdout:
5:38
